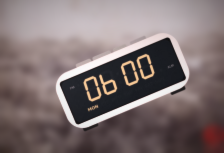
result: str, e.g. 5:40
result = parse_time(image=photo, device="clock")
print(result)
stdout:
6:00
